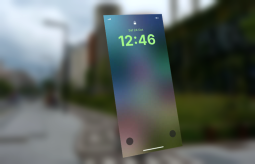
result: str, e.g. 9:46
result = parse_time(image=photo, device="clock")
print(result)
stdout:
12:46
